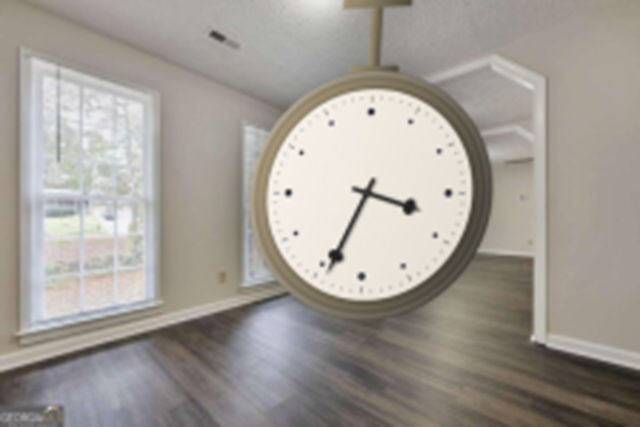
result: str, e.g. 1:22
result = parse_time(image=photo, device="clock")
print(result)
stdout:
3:34
